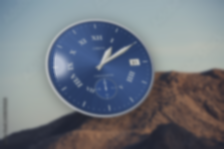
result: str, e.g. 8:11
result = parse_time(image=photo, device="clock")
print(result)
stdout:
1:10
